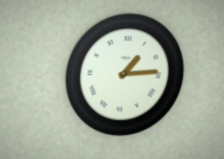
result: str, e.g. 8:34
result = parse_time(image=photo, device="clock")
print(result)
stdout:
1:14
